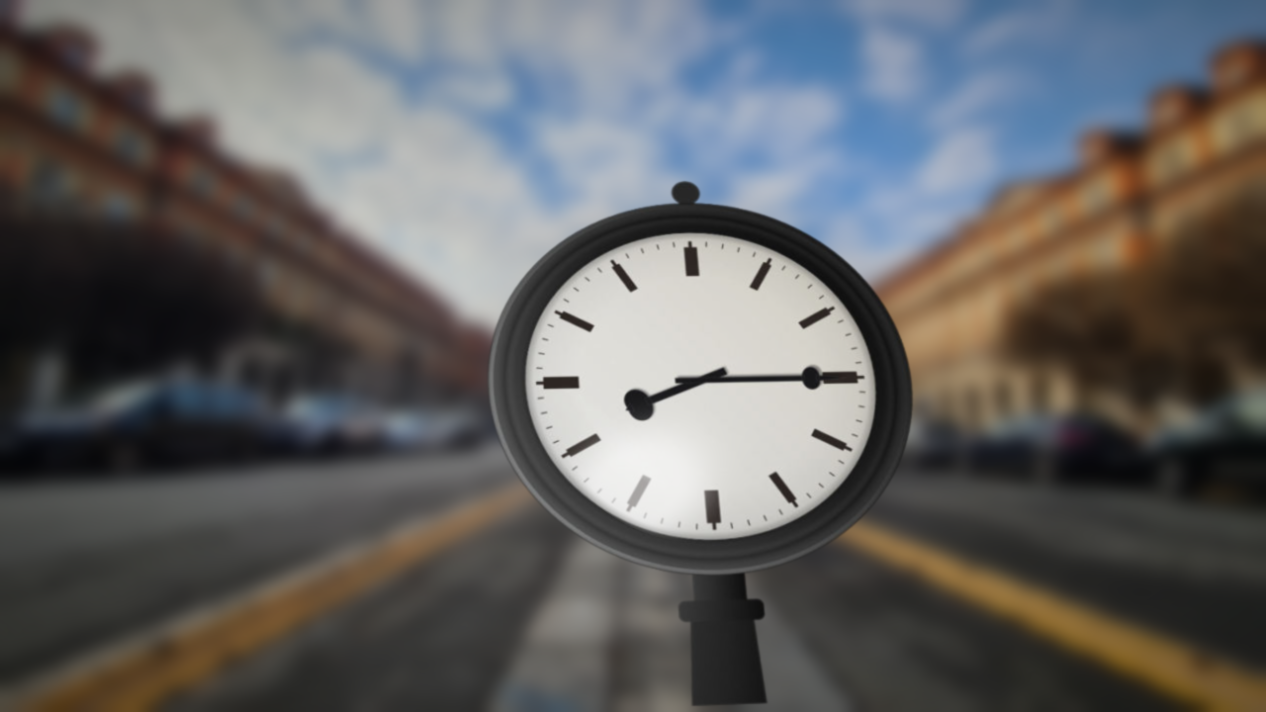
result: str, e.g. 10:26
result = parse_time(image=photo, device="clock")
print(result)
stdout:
8:15
